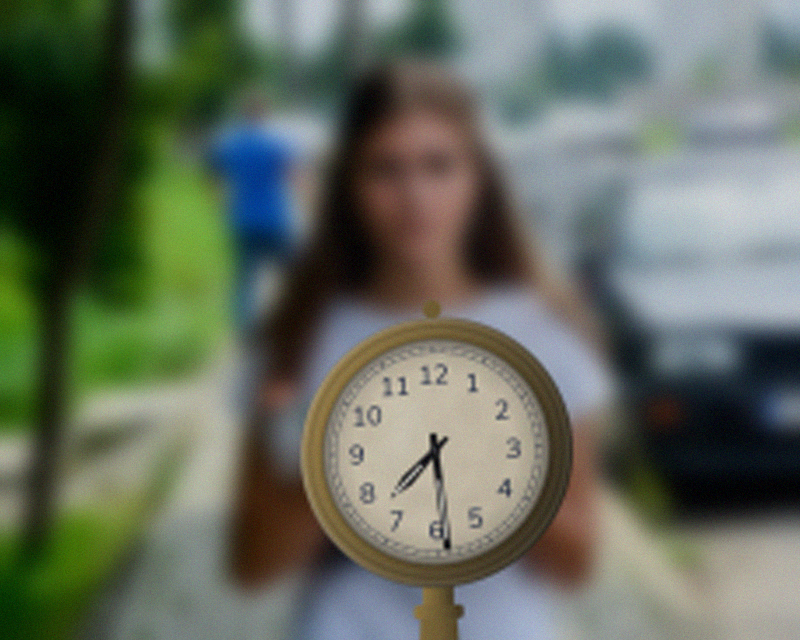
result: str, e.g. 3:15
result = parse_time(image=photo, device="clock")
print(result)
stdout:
7:29
